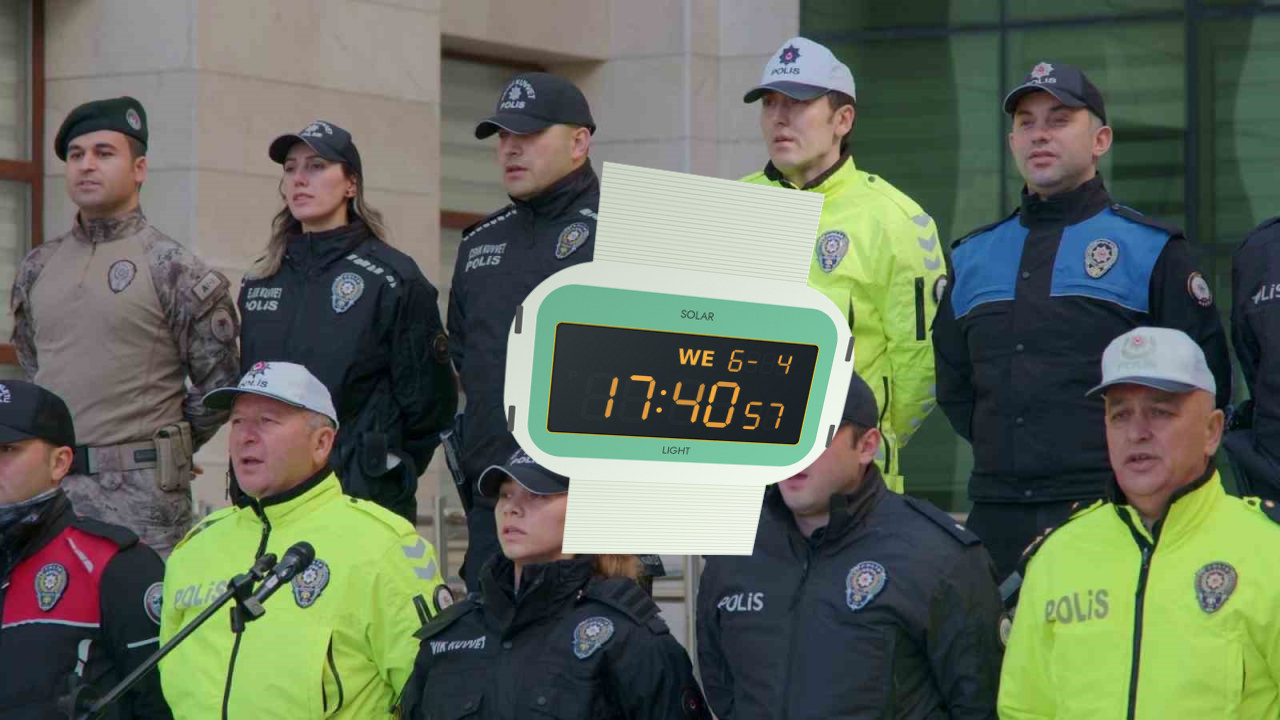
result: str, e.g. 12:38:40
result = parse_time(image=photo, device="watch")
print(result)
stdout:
17:40:57
